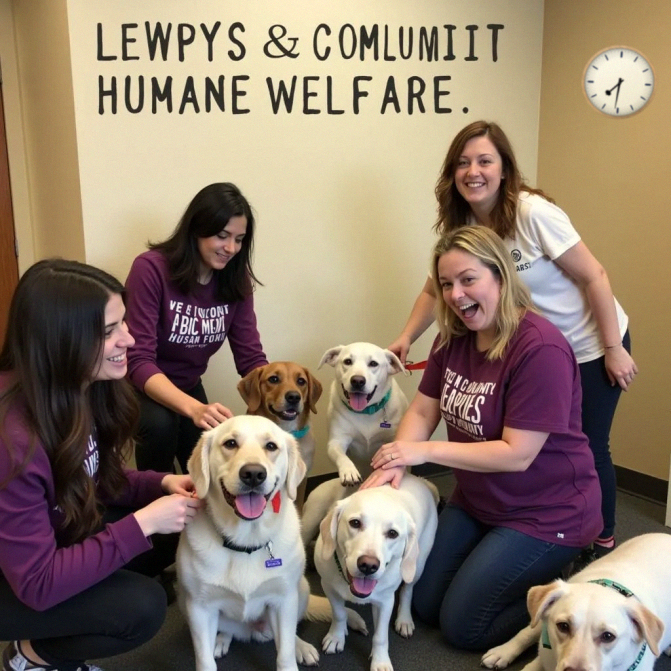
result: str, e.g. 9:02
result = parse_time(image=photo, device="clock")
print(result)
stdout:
7:31
